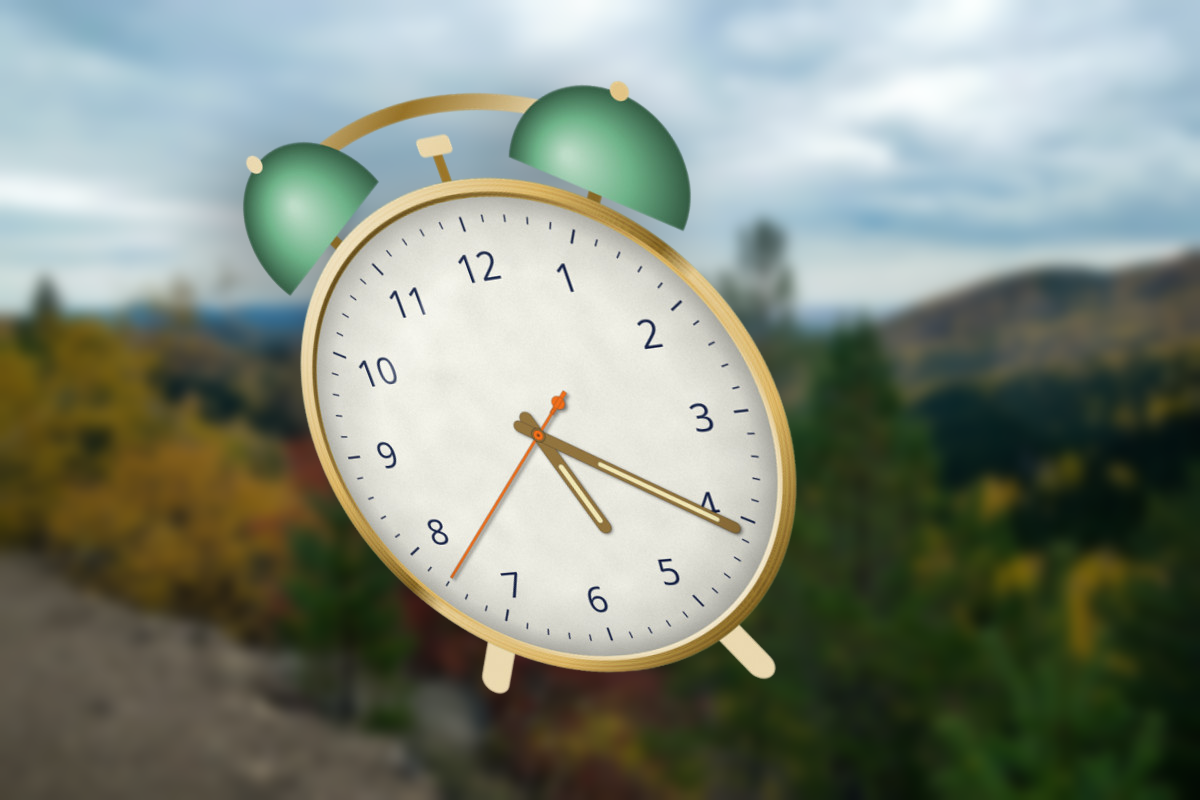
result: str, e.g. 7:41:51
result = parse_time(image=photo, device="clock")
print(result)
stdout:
5:20:38
